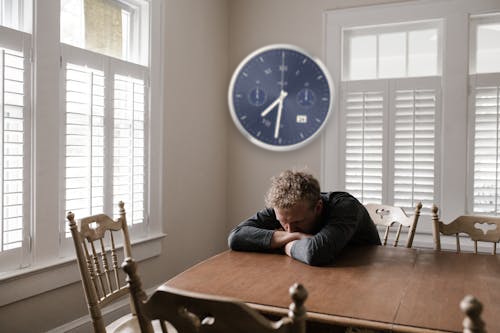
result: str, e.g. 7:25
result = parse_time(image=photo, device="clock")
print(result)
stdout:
7:31
